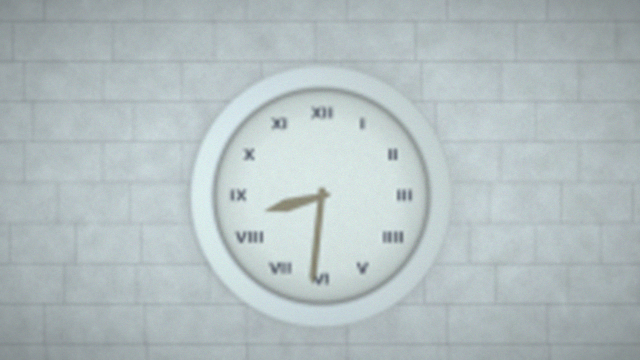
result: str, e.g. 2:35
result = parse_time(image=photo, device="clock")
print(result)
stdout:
8:31
